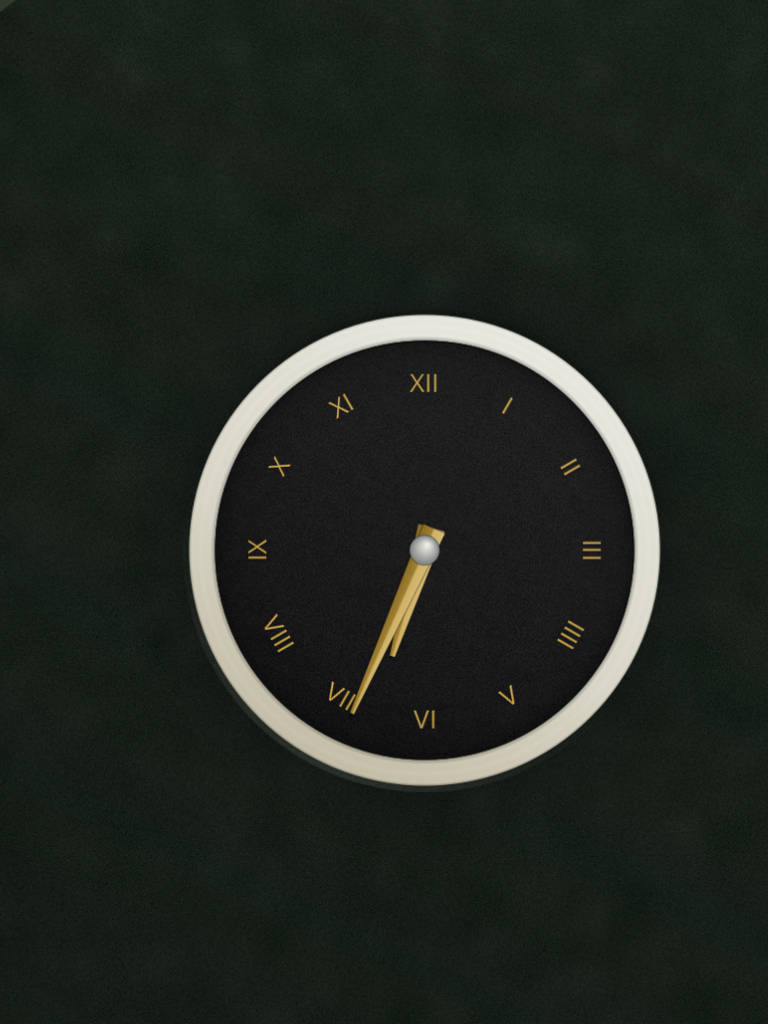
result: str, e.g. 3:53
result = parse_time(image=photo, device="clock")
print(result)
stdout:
6:34
